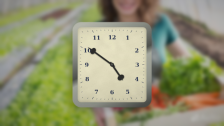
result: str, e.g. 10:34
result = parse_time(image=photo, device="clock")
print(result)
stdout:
4:51
